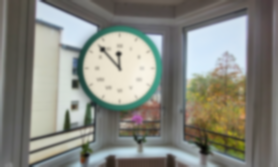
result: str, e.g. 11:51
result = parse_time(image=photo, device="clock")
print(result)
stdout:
11:53
